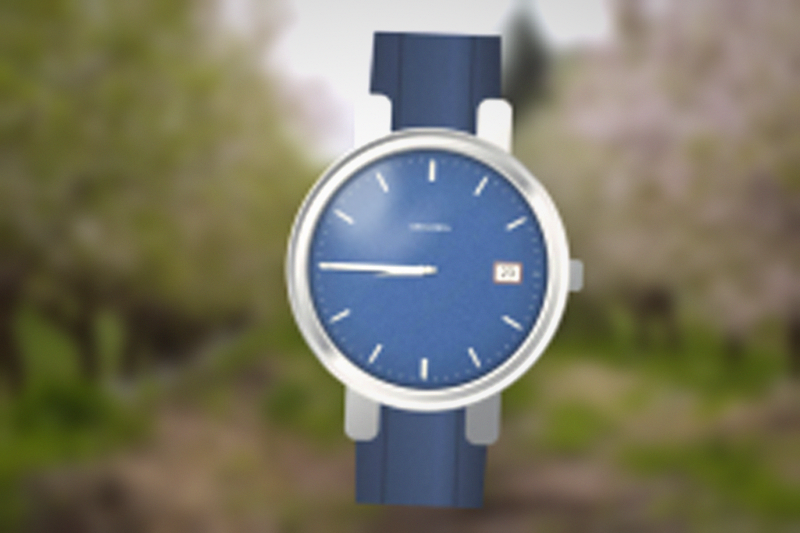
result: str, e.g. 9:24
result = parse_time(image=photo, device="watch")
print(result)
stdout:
8:45
